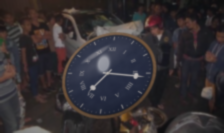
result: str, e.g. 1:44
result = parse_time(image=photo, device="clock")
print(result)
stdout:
7:16
